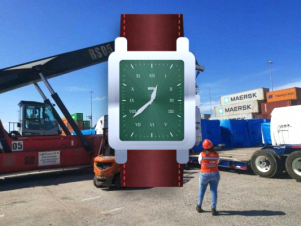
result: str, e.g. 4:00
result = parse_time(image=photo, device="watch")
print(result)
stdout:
12:38
